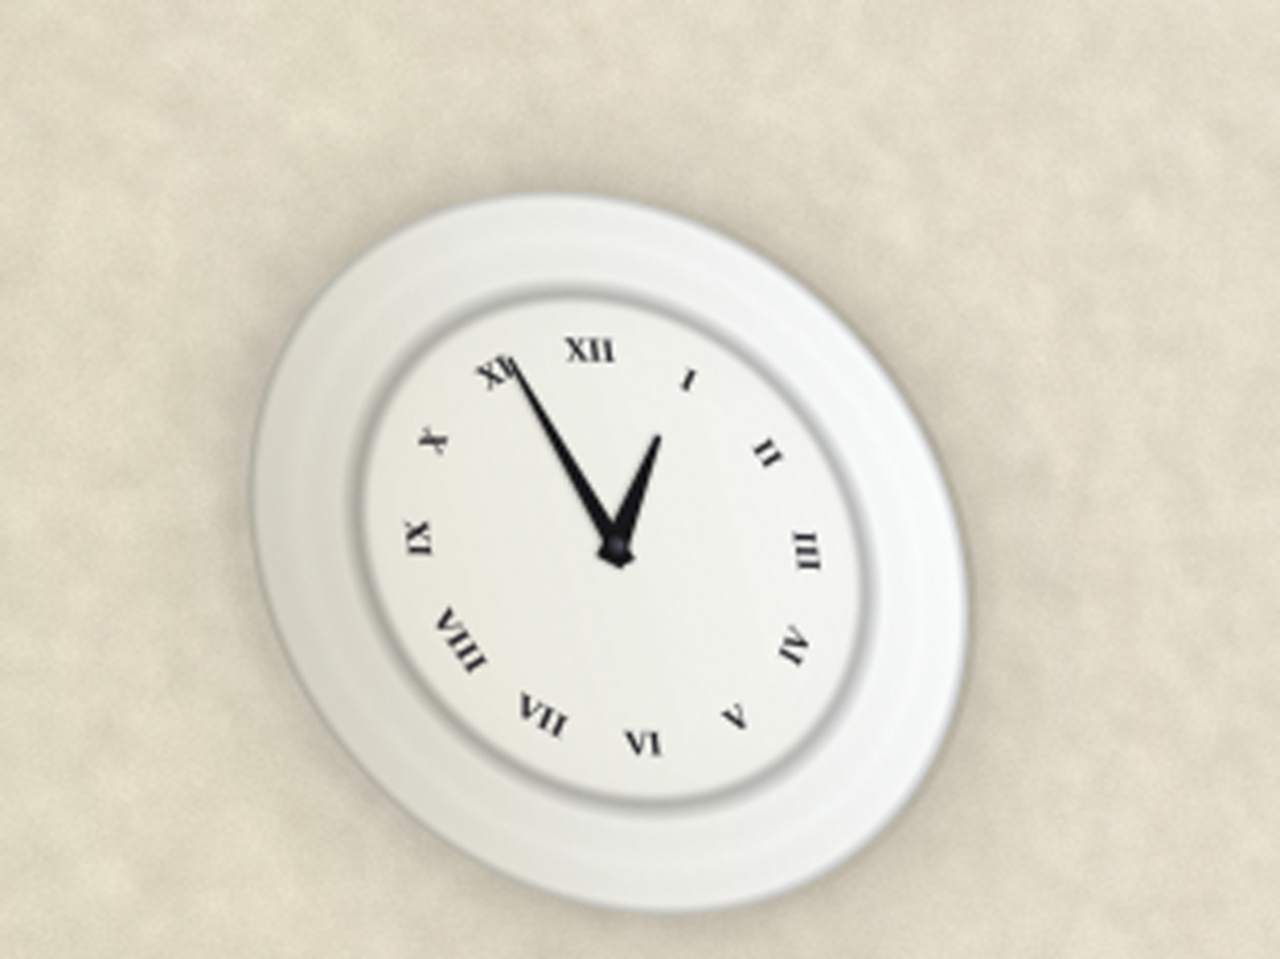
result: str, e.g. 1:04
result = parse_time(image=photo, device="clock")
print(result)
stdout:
12:56
